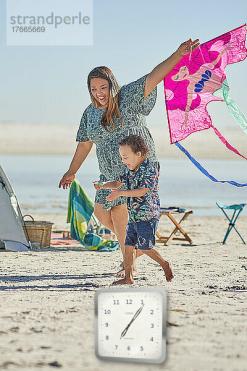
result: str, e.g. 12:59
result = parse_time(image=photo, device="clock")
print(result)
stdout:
7:06
